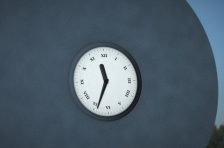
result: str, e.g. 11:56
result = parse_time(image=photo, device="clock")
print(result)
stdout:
11:34
